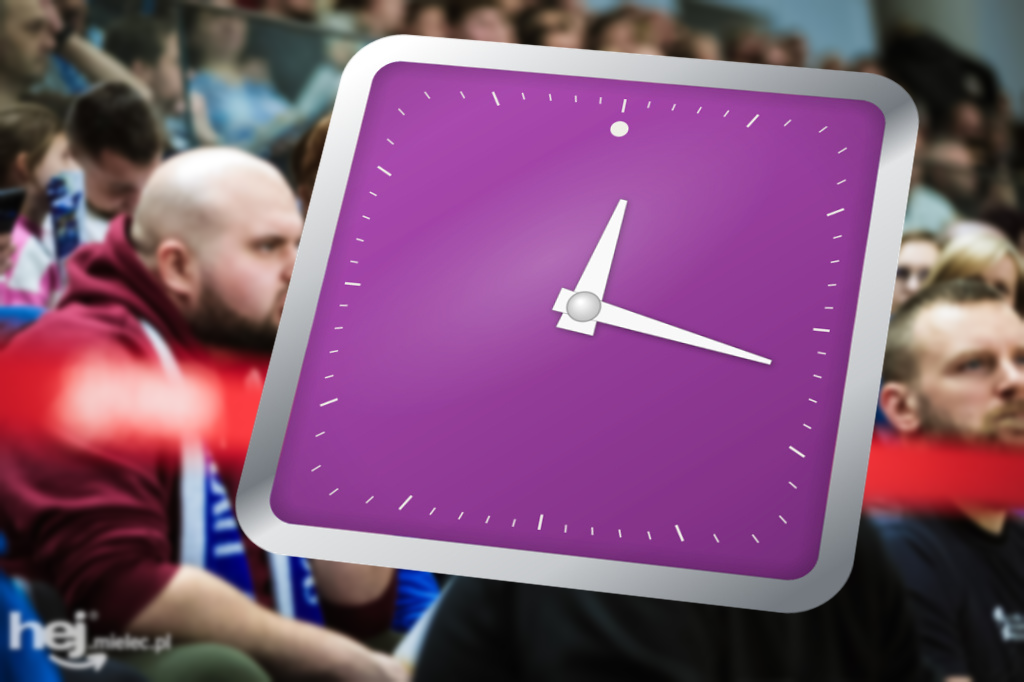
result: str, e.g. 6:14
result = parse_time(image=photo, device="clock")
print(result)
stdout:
12:17
